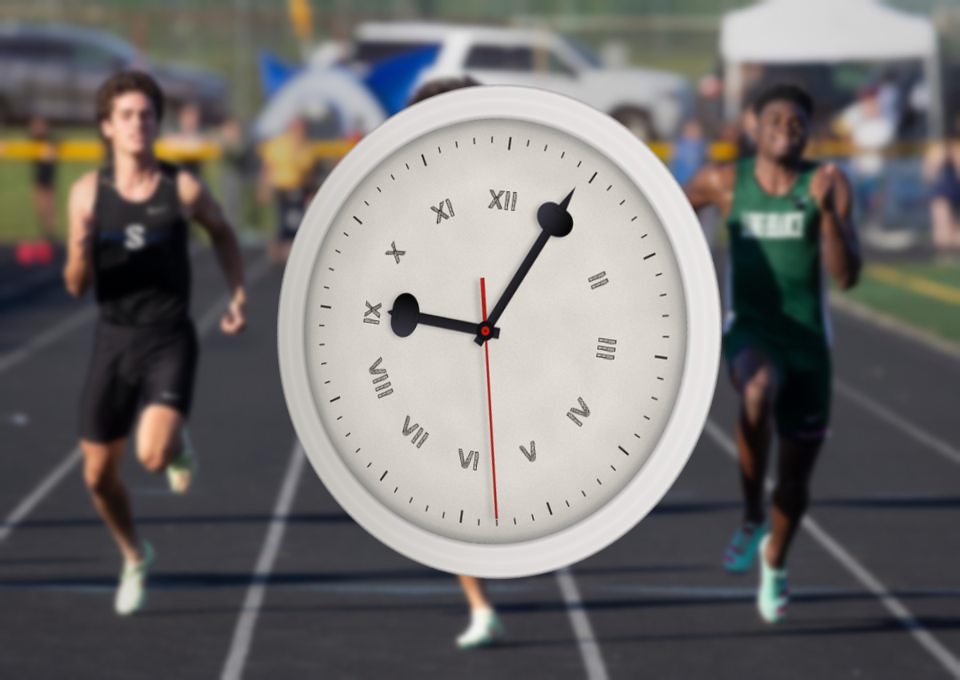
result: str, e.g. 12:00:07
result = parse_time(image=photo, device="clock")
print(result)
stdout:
9:04:28
